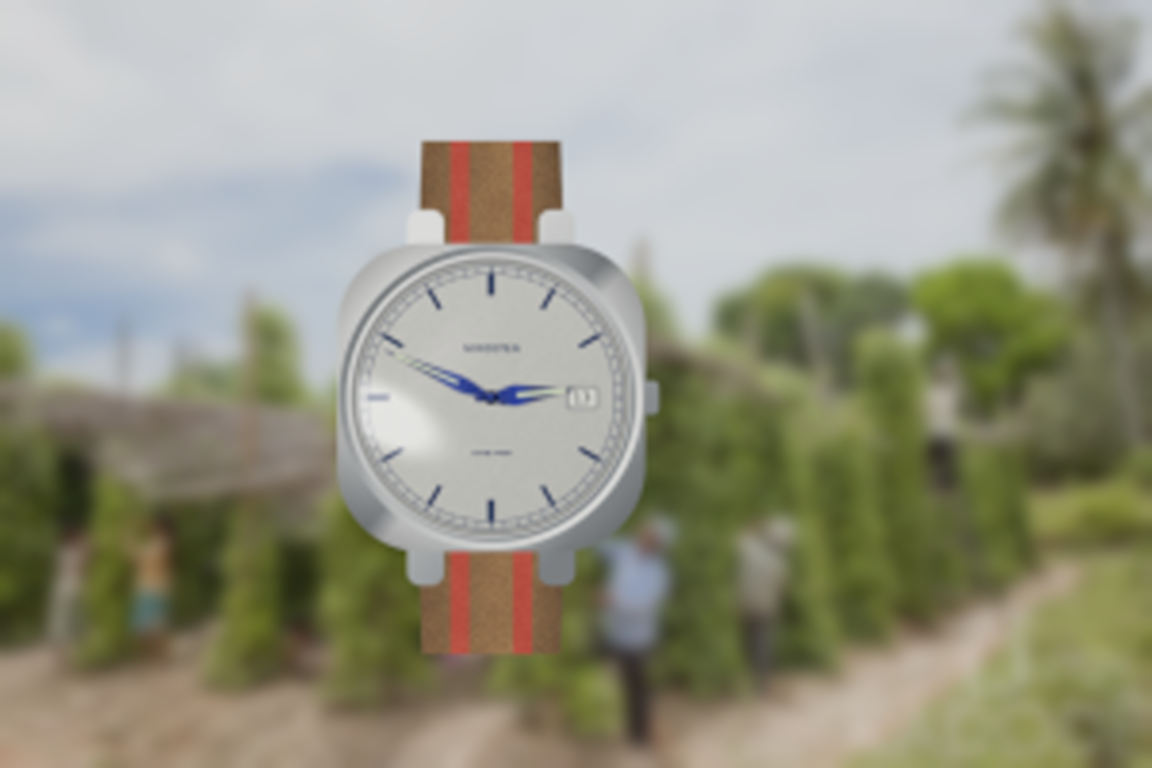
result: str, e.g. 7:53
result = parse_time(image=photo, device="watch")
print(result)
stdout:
2:49
